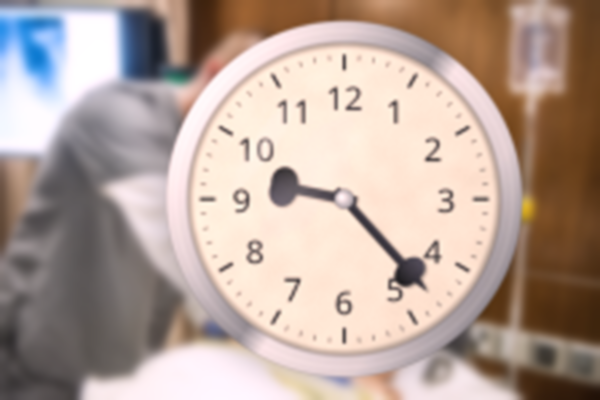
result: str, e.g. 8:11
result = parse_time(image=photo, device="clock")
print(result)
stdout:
9:23
